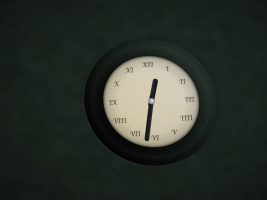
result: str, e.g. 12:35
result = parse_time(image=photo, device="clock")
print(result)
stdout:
12:32
